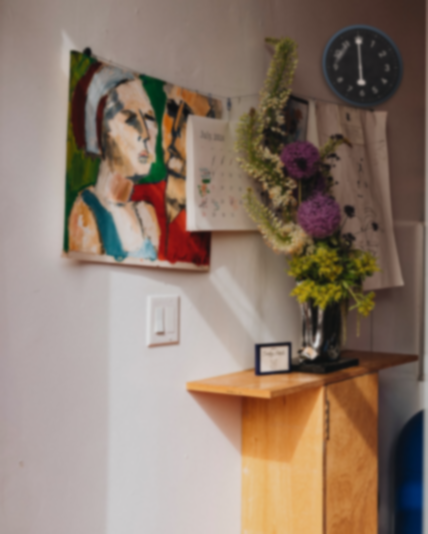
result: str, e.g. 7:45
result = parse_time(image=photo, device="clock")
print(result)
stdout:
6:00
